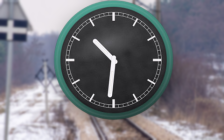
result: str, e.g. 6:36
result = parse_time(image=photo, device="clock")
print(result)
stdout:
10:31
